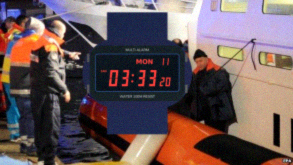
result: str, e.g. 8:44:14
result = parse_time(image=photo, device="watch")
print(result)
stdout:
3:33:20
